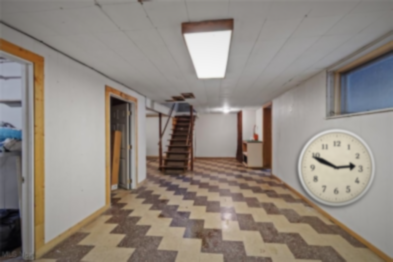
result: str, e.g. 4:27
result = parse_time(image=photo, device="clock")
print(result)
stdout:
2:49
